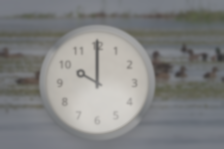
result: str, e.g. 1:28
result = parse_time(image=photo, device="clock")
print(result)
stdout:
10:00
